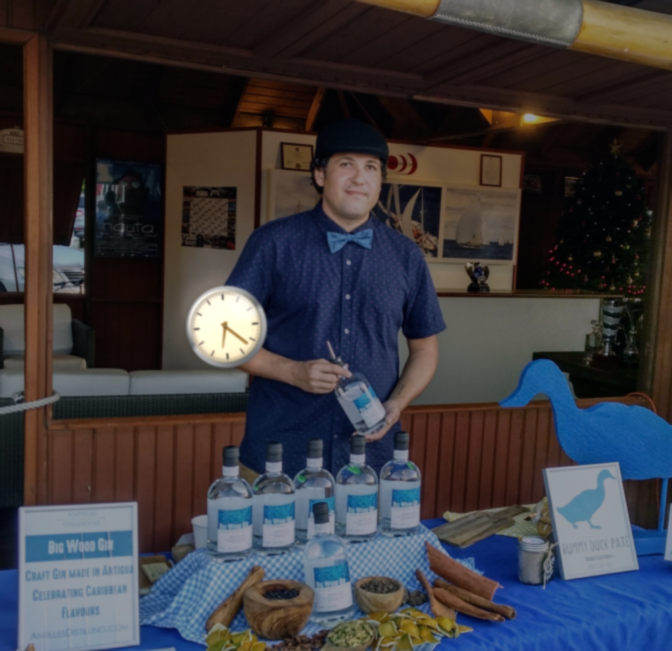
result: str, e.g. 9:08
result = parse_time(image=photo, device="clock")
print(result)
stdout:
6:22
